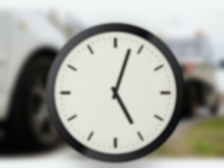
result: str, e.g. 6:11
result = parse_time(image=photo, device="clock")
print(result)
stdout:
5:03
